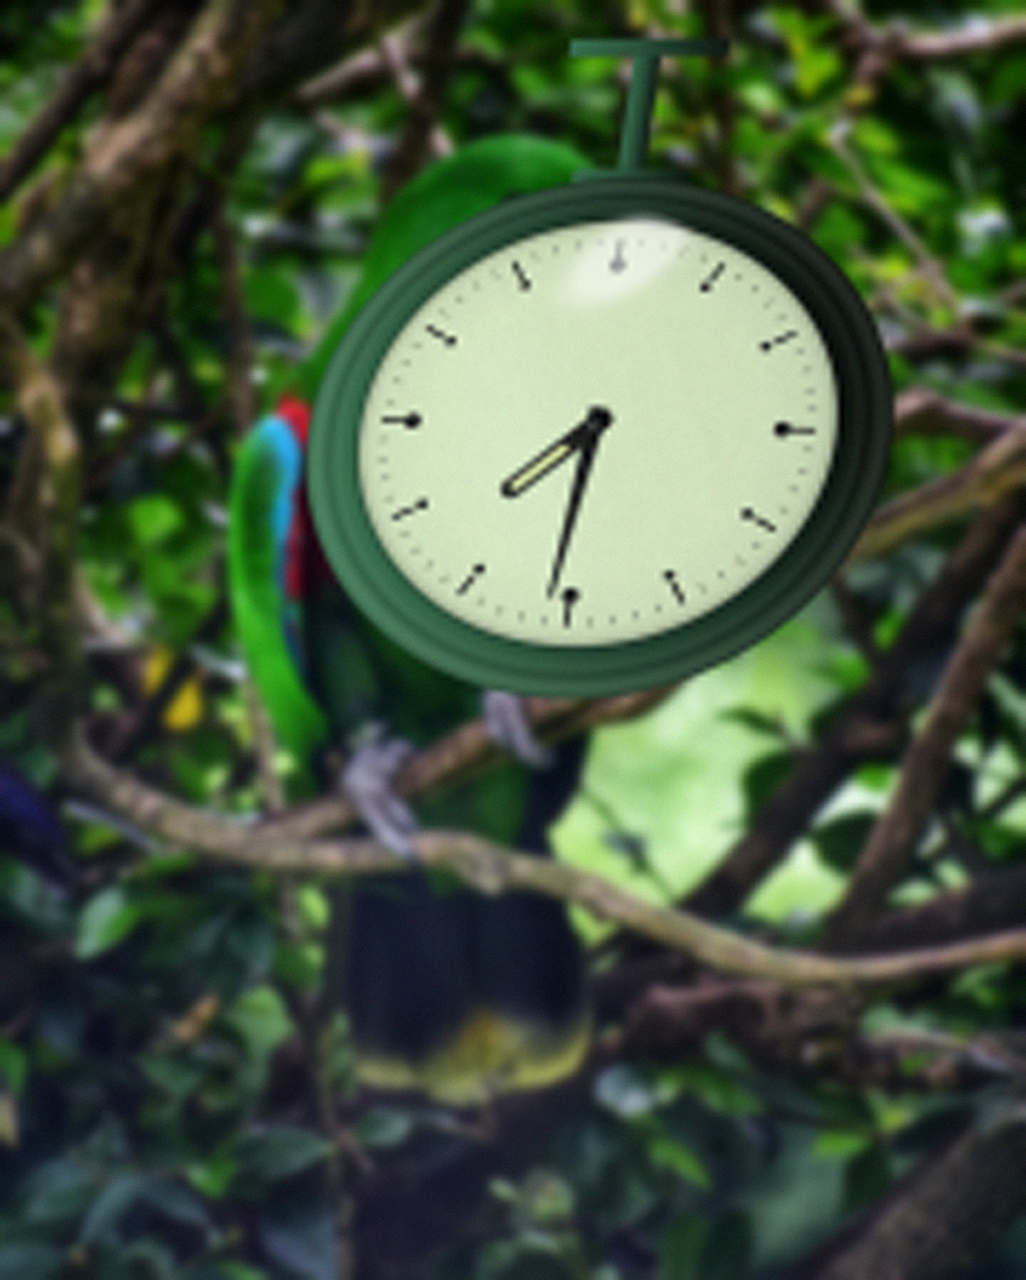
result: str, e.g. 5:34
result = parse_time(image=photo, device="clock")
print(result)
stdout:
7:31
